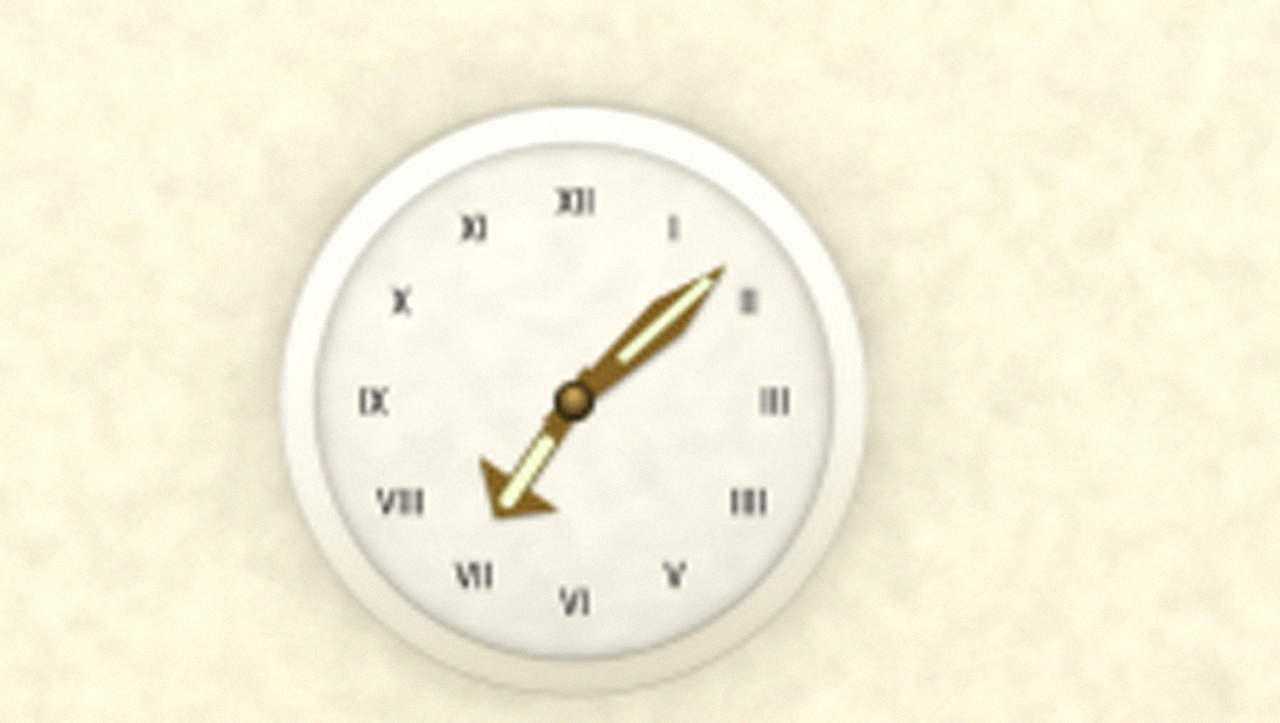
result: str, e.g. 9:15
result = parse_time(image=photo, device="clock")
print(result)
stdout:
7:08
